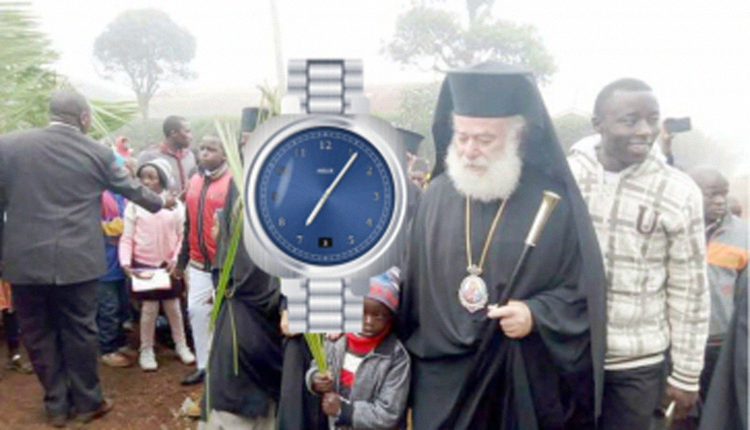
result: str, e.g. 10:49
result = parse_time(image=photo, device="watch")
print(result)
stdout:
7:06
